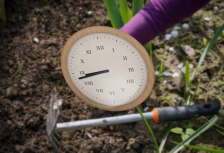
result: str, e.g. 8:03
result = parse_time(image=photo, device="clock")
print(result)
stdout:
8:43
